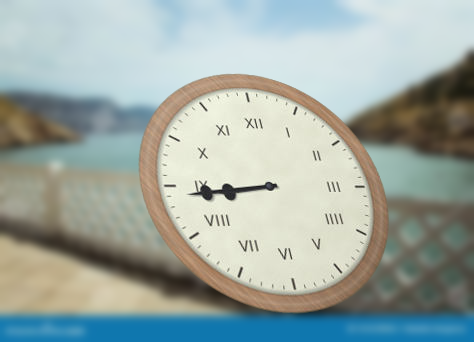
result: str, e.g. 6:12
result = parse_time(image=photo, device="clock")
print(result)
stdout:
8:44
